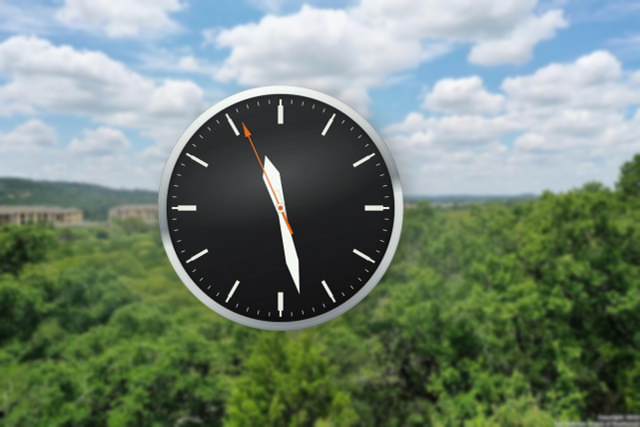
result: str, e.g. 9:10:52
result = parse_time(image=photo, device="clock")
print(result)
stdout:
11:27:56
